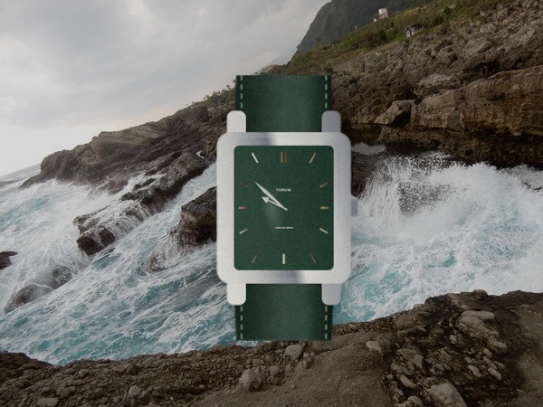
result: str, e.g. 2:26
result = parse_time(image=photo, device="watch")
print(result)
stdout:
9:52
